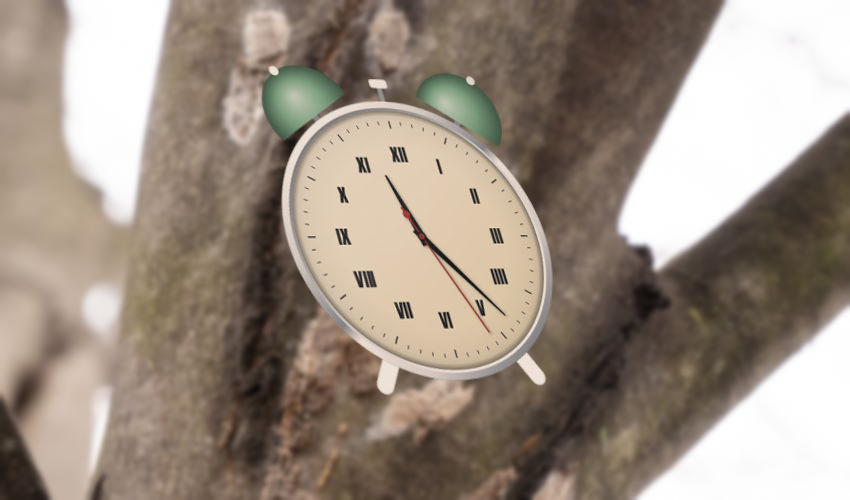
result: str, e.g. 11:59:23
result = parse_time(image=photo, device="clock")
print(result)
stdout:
11:23:26
